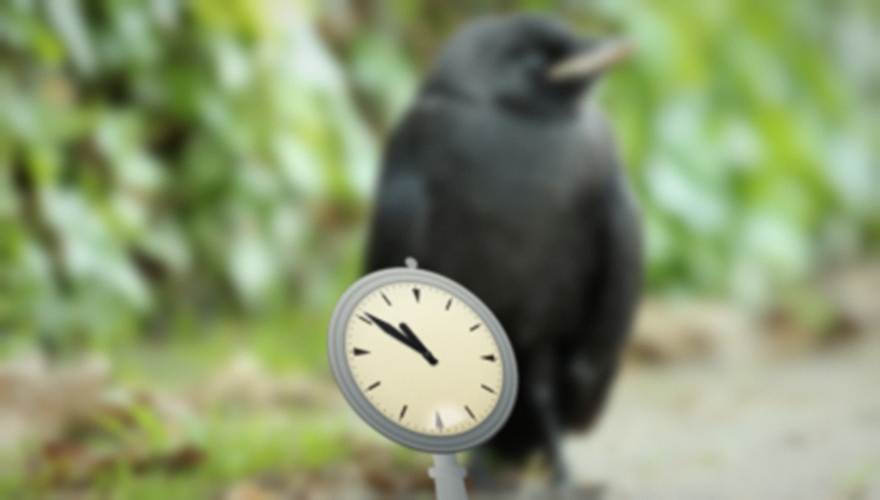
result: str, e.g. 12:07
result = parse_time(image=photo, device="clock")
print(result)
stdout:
10:51
